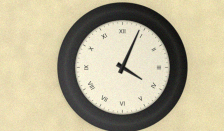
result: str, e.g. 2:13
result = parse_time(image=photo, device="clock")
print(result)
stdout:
4:04
